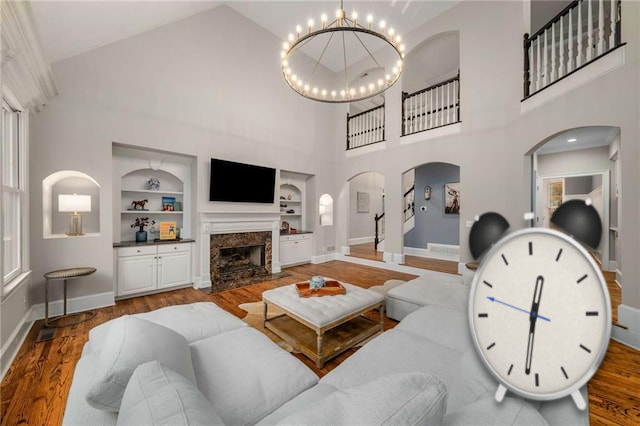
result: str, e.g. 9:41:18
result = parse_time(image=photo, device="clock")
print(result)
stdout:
12:31:48
